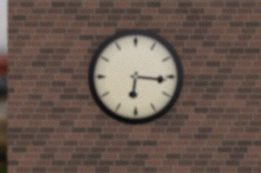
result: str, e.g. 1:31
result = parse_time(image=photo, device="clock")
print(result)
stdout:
6:16
